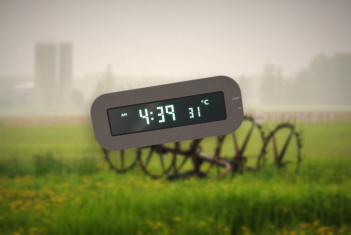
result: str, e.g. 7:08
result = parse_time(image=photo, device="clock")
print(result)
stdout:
4:39
